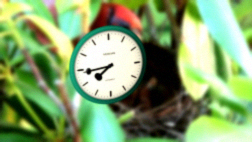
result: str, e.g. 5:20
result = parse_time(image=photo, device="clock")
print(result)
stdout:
7:44
